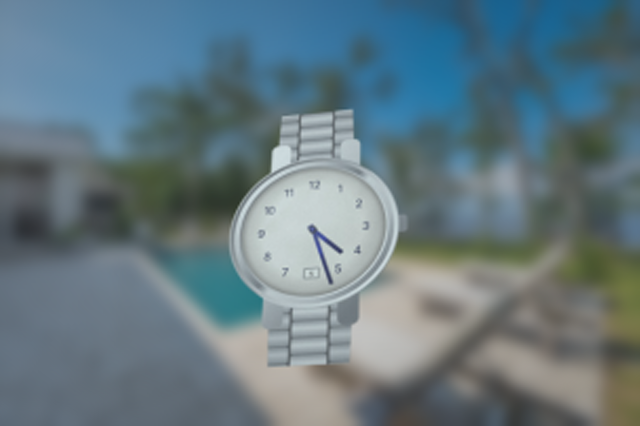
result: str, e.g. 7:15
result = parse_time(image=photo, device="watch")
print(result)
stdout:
4:27
